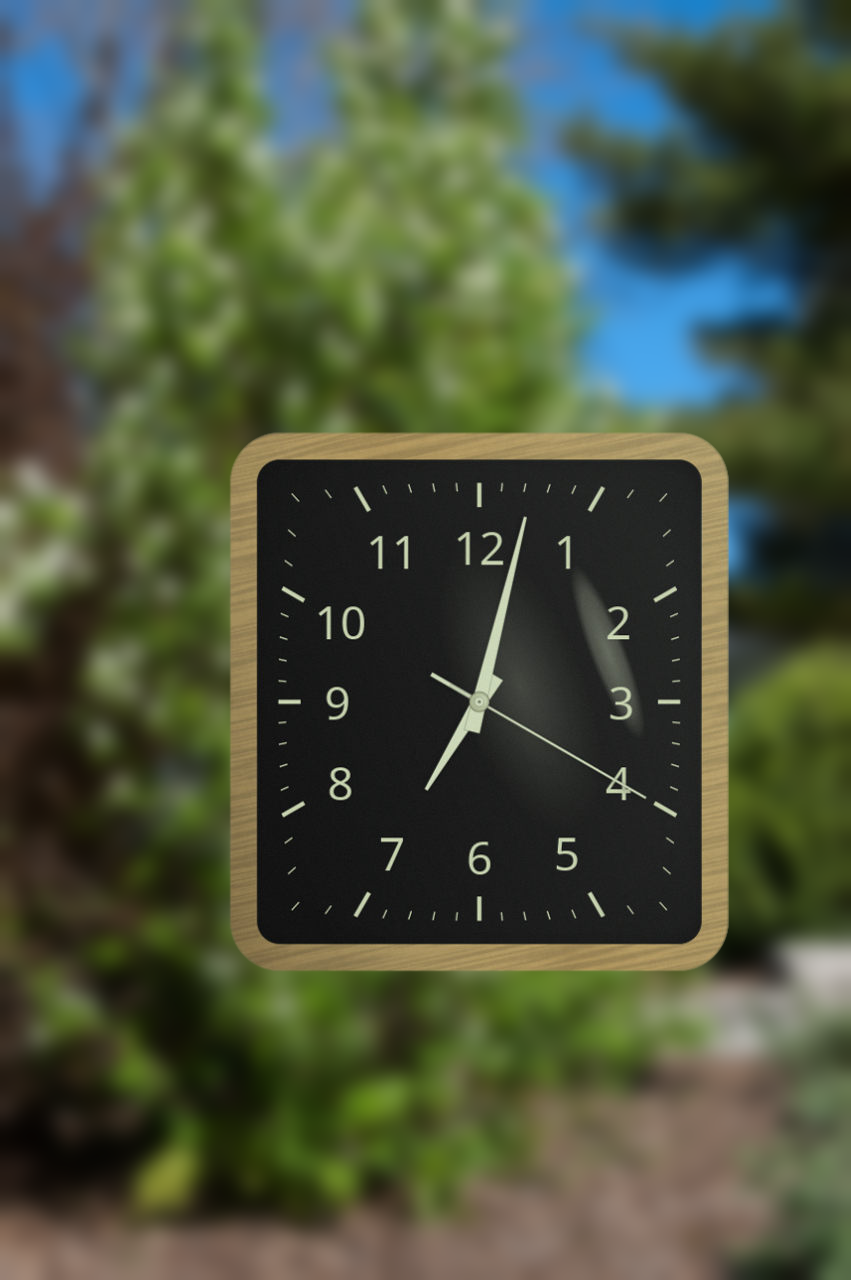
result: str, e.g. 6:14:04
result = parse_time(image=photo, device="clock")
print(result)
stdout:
7:02:20
